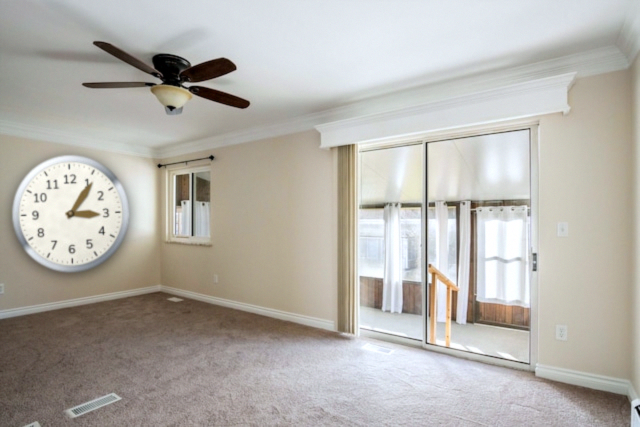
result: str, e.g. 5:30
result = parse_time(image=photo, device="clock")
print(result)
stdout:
3:06
